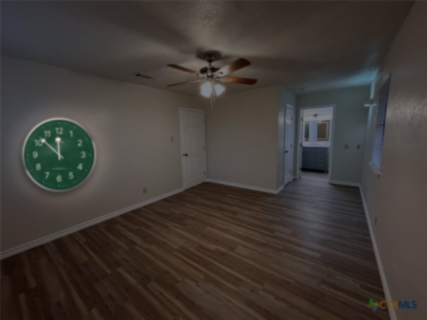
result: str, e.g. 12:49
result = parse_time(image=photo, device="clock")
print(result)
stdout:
11:52
